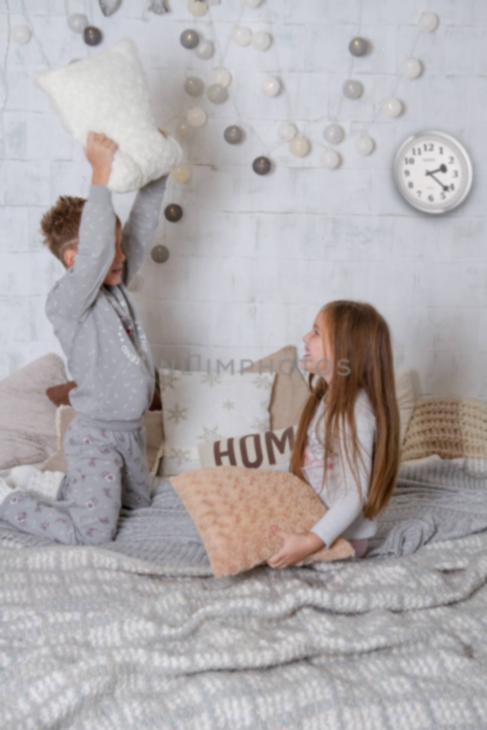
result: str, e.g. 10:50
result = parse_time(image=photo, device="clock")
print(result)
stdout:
2:22
